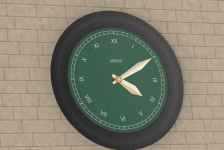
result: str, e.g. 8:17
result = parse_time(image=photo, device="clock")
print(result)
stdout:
4:10
